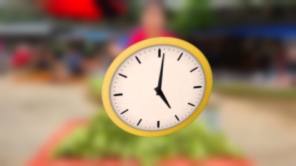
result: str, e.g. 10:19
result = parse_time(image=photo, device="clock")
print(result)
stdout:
5:01
